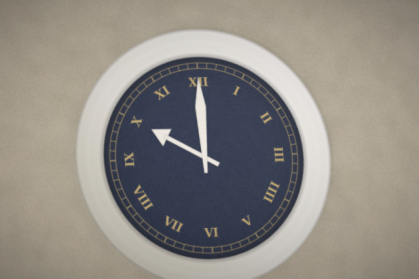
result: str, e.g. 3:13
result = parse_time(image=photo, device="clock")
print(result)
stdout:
10:00
